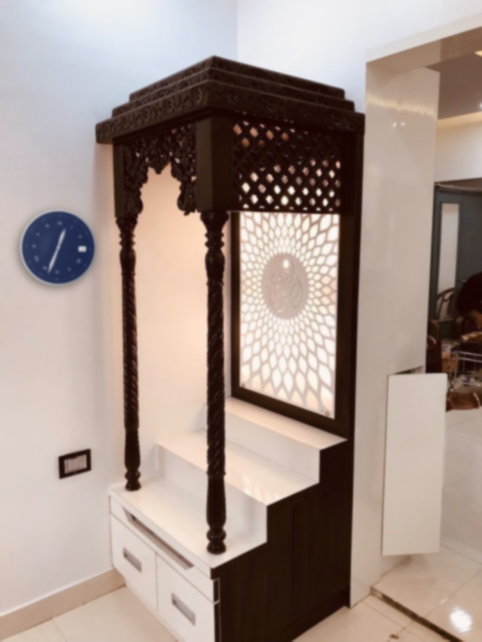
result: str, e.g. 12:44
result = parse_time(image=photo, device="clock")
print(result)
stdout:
12:33
